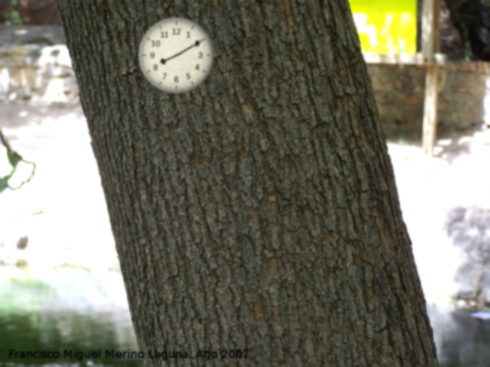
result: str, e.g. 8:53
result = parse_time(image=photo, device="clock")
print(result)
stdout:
8:10
